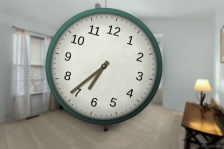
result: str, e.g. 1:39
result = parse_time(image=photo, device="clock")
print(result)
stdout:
6:36
